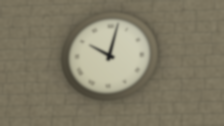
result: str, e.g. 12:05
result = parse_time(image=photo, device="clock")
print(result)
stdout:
10:02
